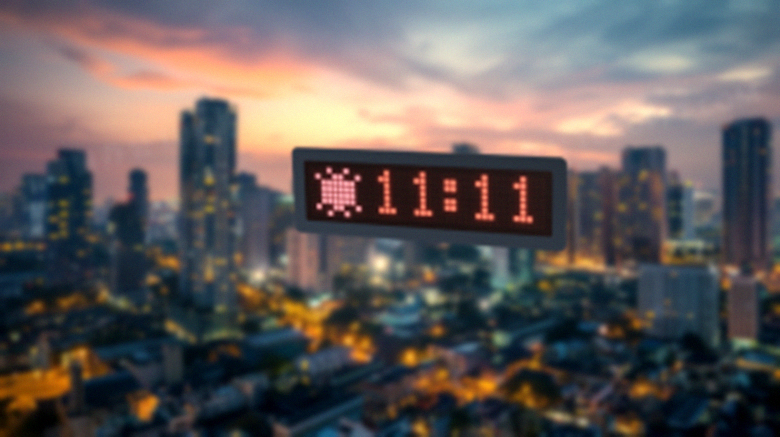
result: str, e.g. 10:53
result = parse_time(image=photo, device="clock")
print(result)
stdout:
11:11
